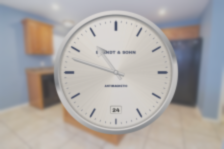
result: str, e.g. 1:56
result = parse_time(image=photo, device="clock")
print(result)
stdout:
10:48
